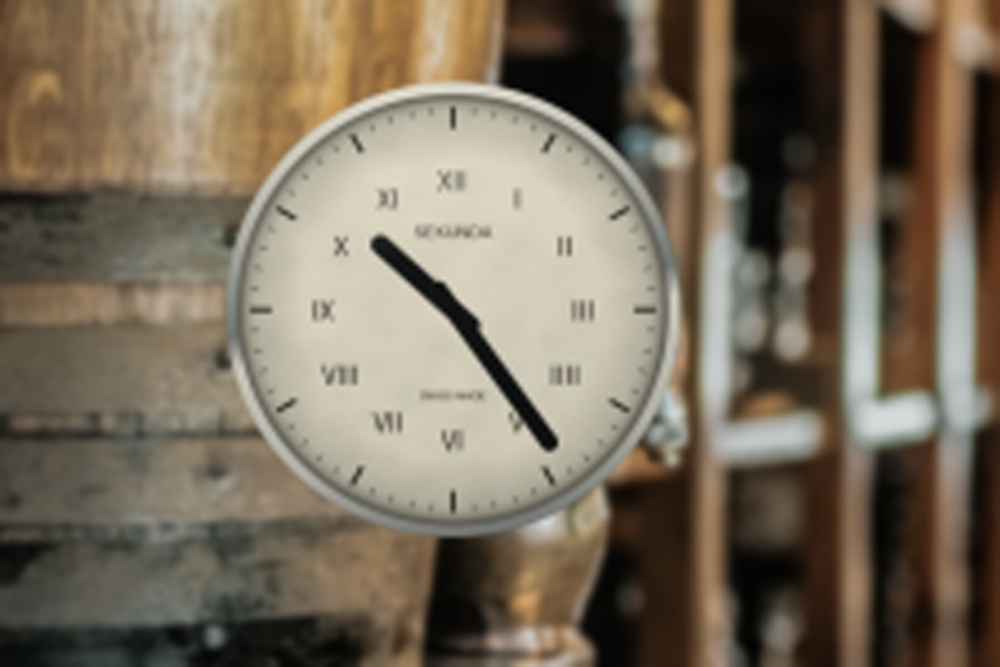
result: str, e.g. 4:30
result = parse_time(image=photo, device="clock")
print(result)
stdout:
10:24
